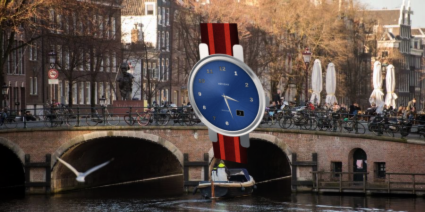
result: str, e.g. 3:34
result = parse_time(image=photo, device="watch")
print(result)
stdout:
3:27
